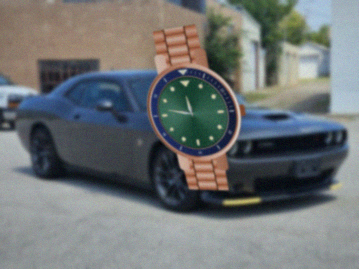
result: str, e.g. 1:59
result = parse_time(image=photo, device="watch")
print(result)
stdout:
11:47
